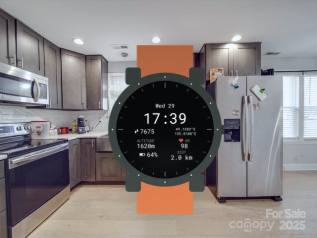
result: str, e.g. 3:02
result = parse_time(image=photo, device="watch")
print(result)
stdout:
17:39
